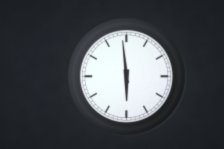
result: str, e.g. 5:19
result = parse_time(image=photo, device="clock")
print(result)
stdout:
5:59
